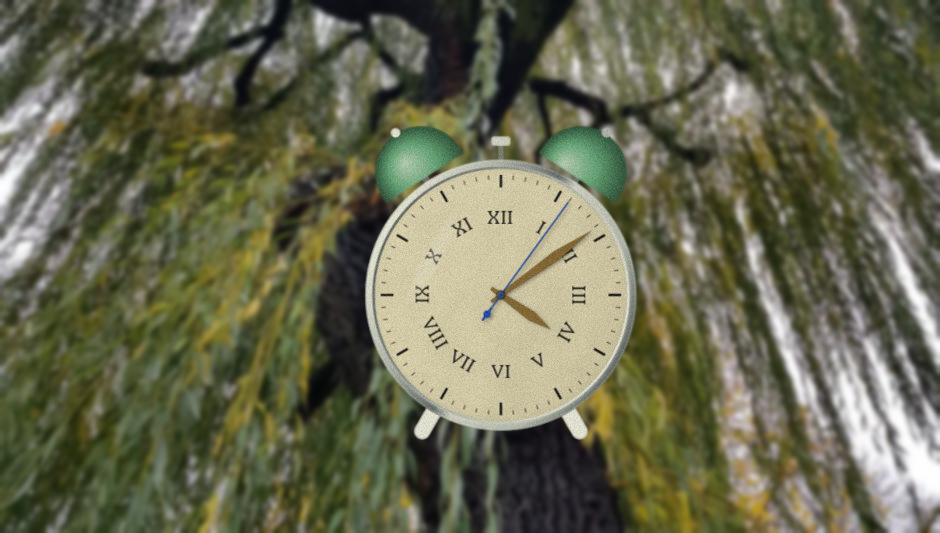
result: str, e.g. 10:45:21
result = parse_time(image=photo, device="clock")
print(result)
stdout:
4:09:06
